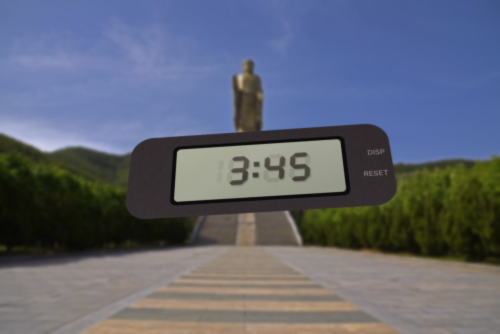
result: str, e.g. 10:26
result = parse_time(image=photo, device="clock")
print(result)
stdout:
3:45
